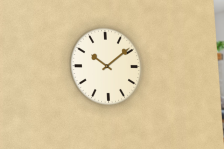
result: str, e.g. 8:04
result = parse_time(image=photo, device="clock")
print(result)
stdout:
10:09
